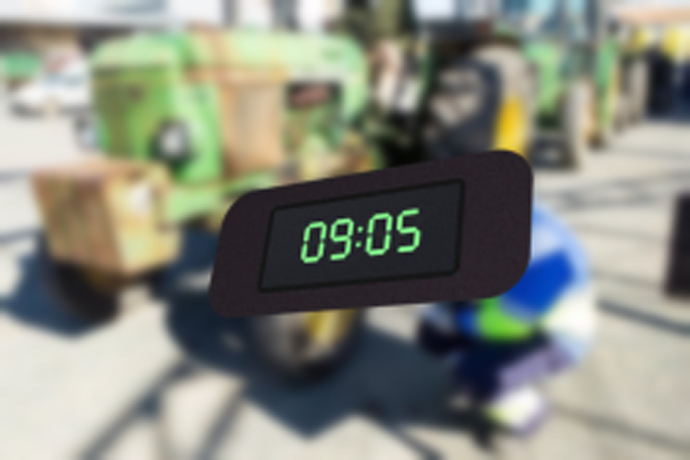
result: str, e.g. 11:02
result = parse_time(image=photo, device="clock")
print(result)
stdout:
9:05
